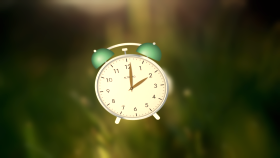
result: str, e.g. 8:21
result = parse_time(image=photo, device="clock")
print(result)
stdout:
2:01
